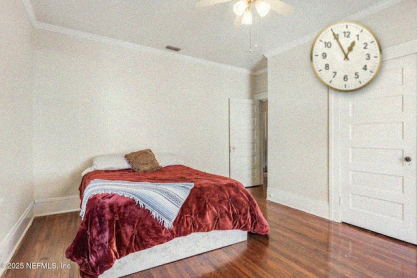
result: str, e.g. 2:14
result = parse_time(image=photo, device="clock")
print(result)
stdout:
12:55
